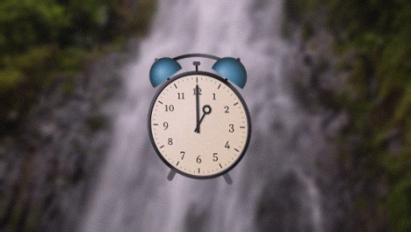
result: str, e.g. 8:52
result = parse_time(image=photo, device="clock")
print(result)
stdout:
1:00
